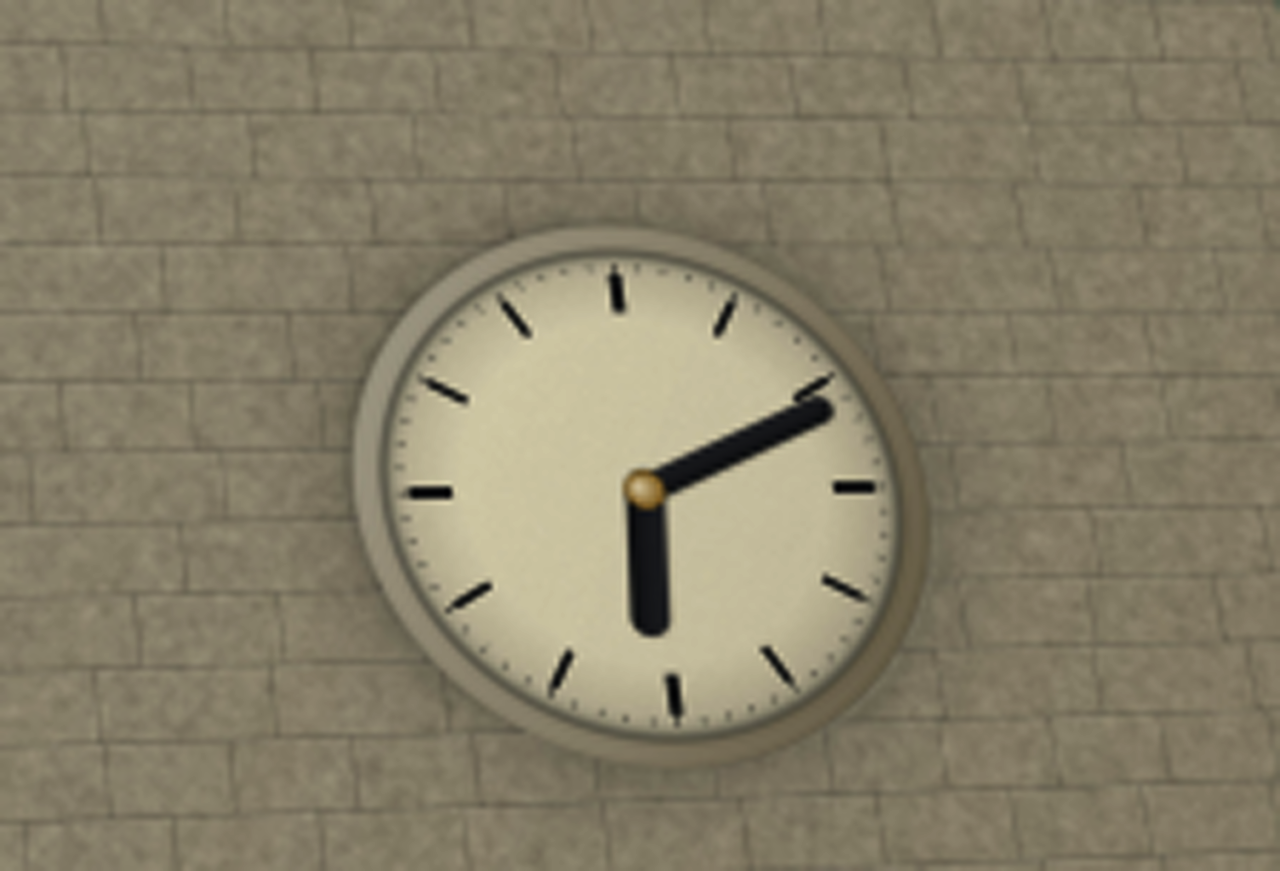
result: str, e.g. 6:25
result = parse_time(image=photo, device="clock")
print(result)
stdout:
6:11
